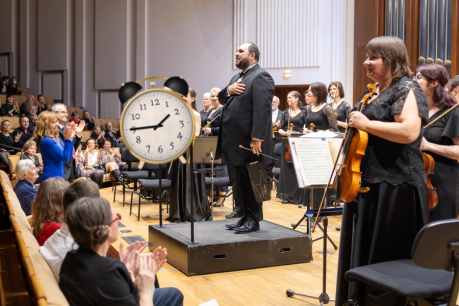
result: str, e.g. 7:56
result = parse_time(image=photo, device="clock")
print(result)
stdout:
1:45
